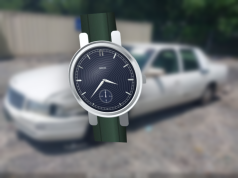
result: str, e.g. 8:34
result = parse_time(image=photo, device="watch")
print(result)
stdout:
3:37
